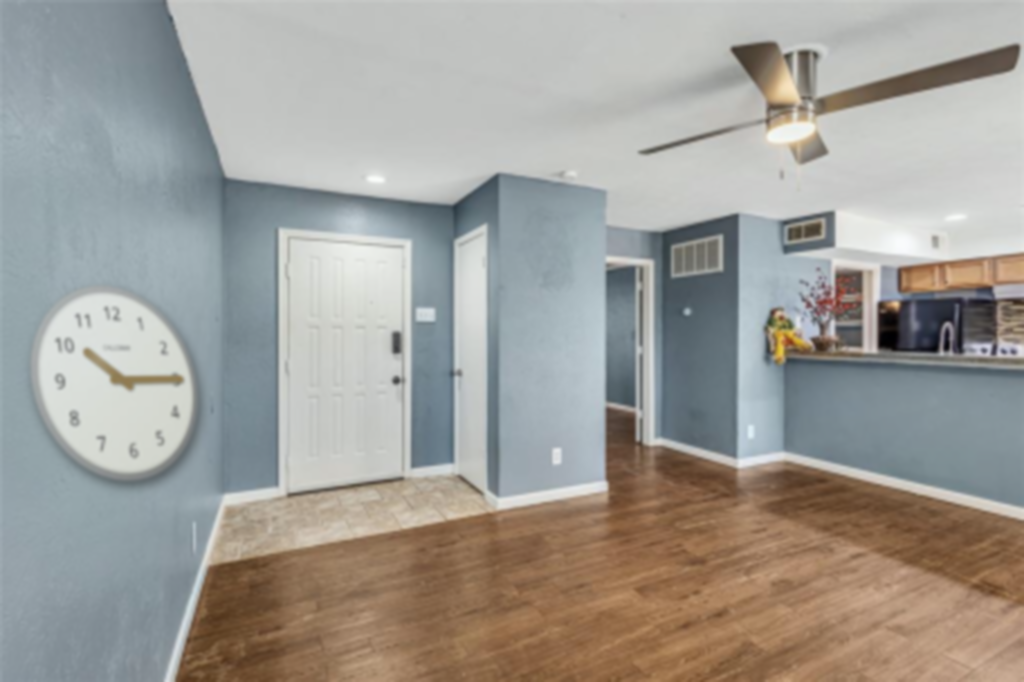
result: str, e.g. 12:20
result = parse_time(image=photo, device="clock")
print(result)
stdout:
10:15
